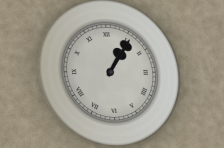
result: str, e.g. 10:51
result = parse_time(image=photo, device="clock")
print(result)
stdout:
1:06
